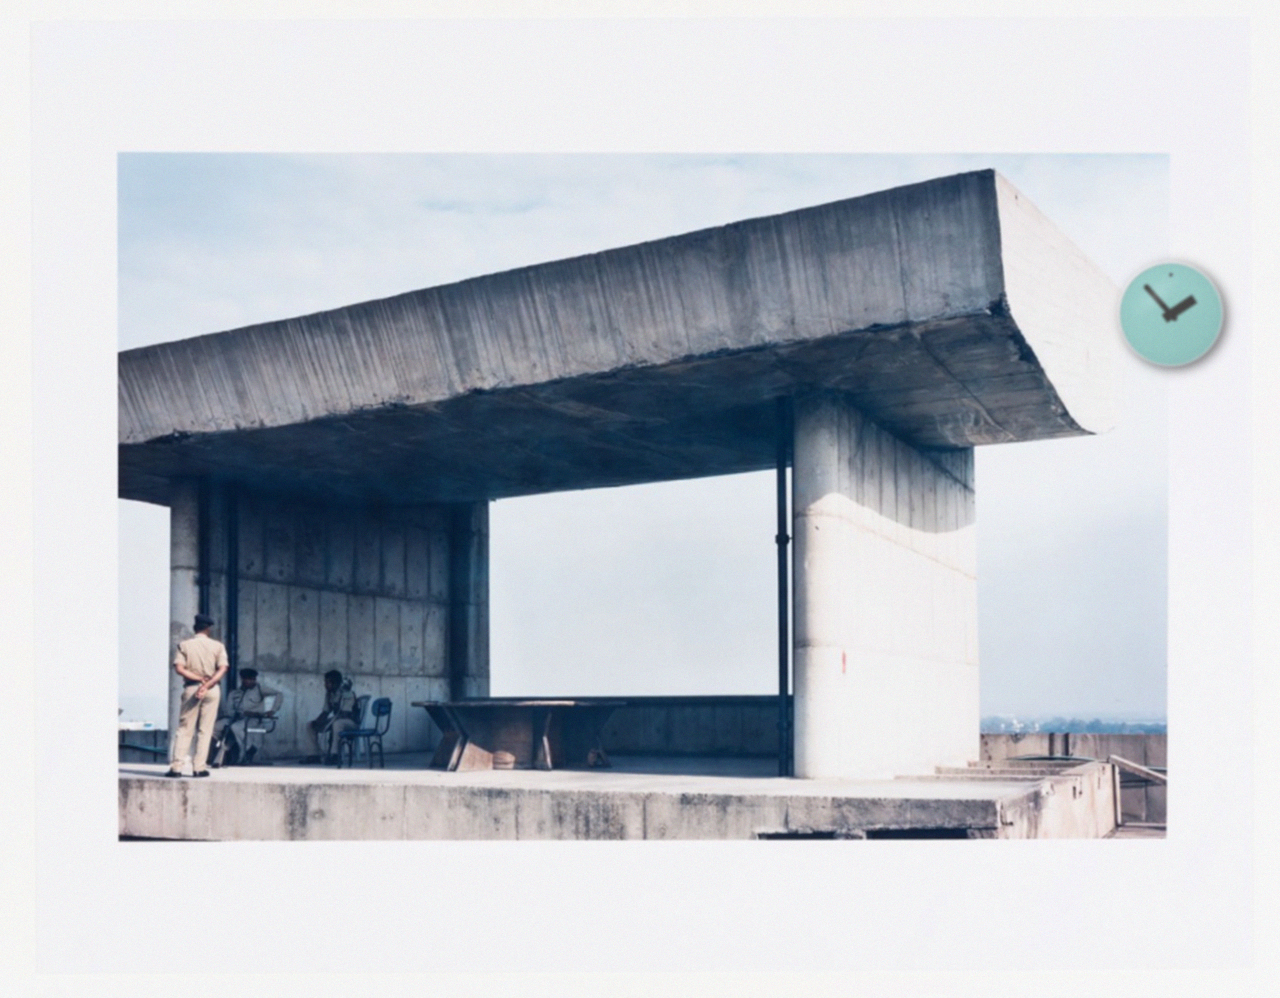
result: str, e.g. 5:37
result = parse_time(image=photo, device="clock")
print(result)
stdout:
1:53
